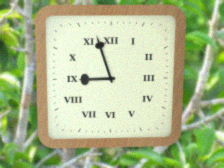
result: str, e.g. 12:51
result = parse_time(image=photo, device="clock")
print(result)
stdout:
8:57
